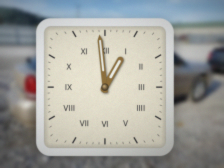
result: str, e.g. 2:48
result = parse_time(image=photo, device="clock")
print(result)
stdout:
12:59
